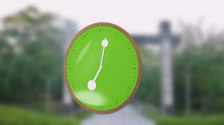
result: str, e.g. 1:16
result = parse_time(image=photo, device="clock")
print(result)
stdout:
7:02
